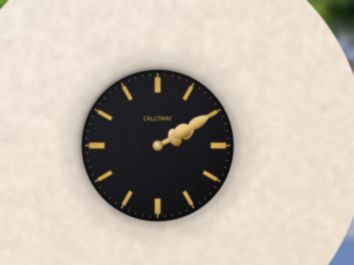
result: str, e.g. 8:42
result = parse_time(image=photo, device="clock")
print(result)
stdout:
2:10
